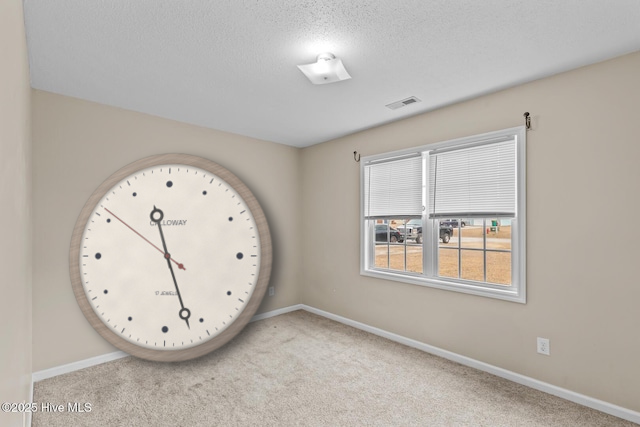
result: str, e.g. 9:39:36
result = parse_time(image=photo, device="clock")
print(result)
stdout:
11:26:51
